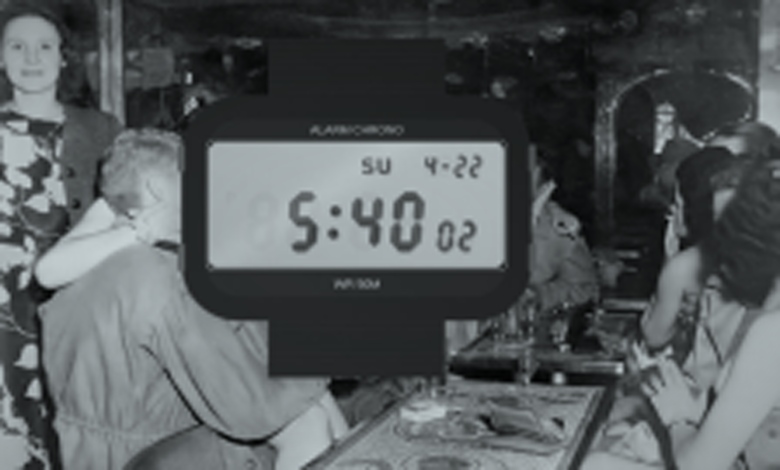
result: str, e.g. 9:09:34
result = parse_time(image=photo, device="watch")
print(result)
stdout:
5:40:02
